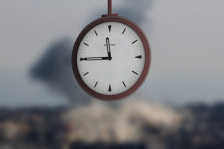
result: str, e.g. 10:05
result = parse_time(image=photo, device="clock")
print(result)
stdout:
11:45
